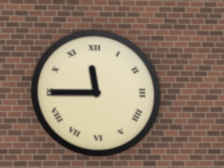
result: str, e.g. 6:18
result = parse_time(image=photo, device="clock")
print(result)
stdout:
11:45
